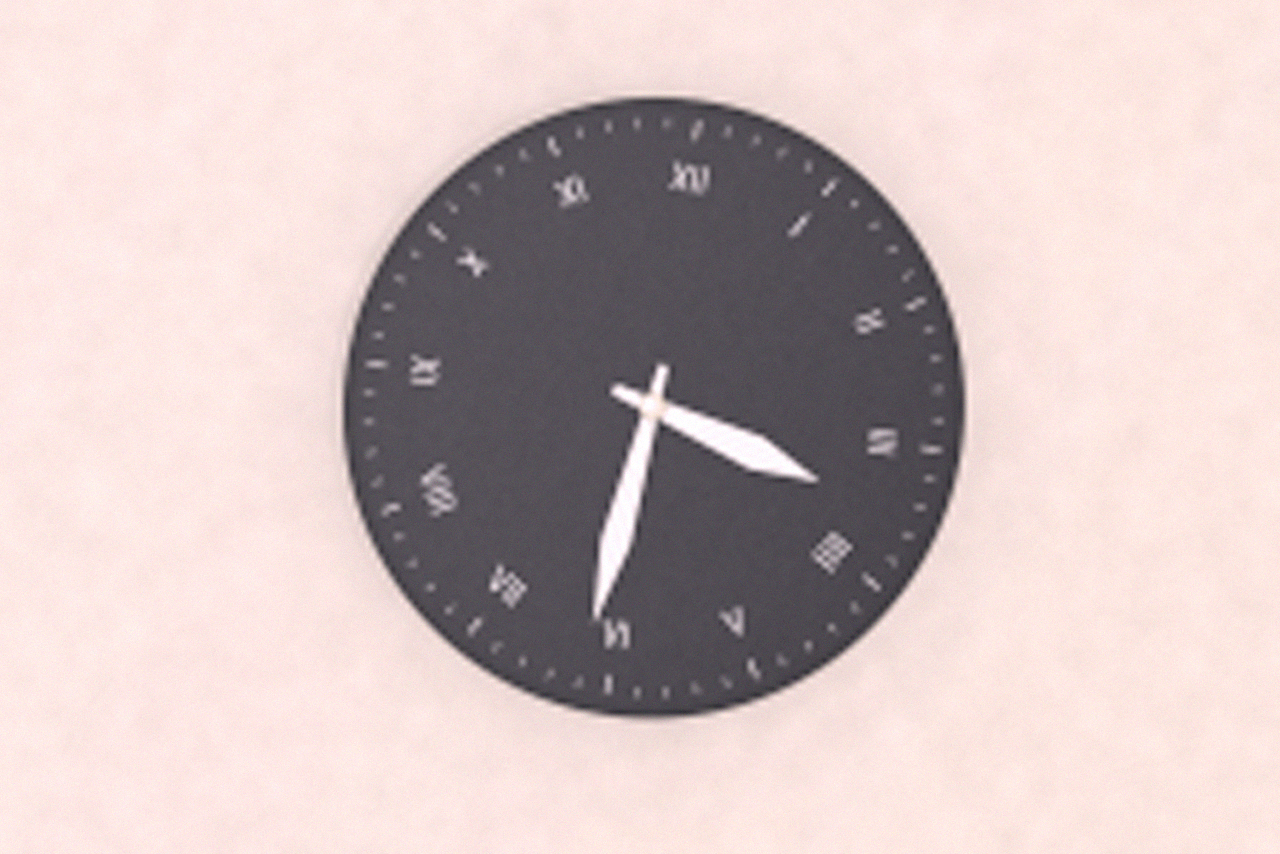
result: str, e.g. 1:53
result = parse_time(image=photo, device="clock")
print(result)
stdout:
3:31
